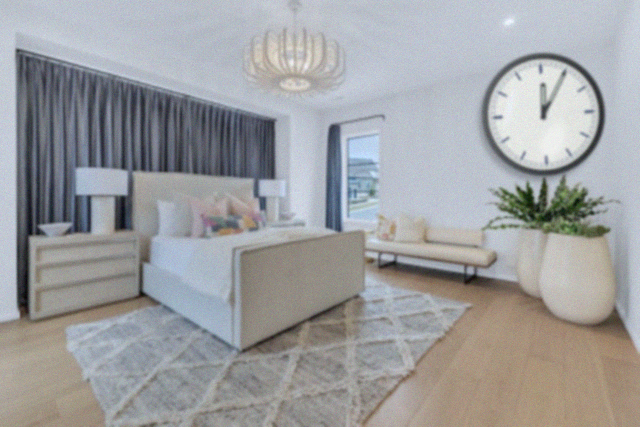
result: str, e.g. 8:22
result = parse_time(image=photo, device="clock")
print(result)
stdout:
12:05
